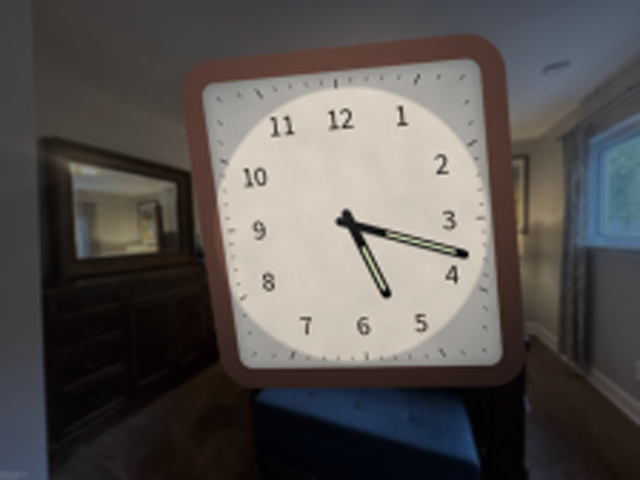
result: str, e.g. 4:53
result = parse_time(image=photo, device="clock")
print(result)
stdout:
5:18
